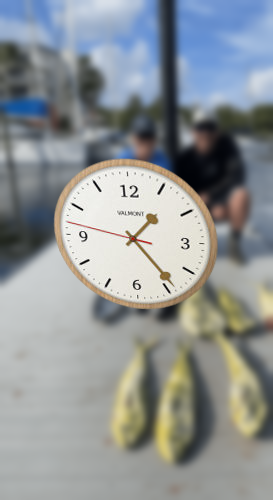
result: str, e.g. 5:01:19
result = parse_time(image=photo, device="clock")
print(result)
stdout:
1:23:47
